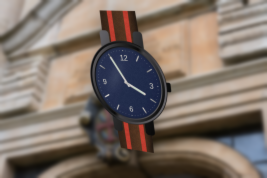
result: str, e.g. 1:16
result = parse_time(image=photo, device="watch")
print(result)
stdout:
3:55
